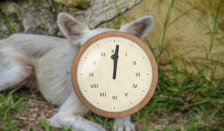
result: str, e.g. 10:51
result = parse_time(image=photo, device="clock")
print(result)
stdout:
12:01
